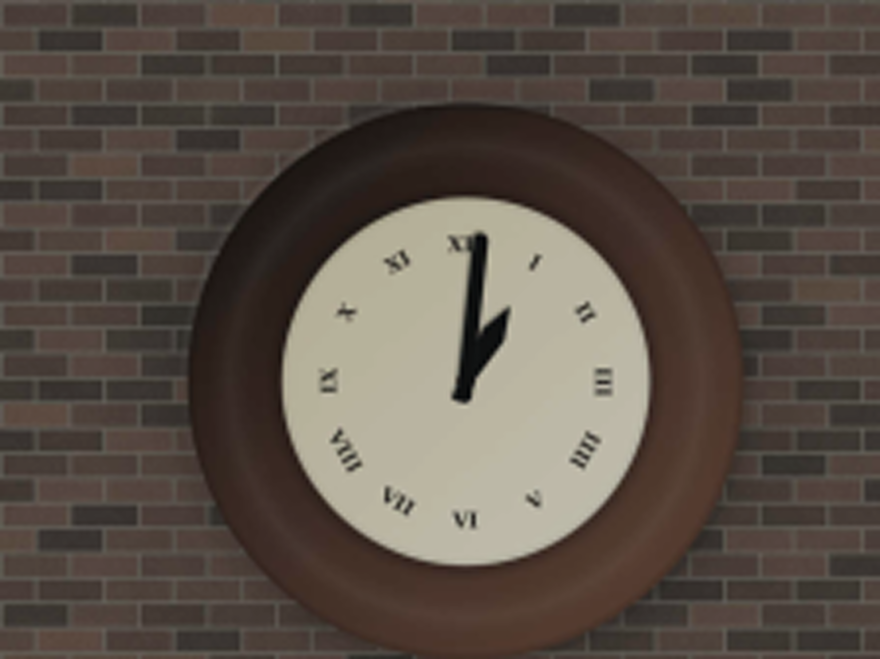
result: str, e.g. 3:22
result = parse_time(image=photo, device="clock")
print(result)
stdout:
1:01
